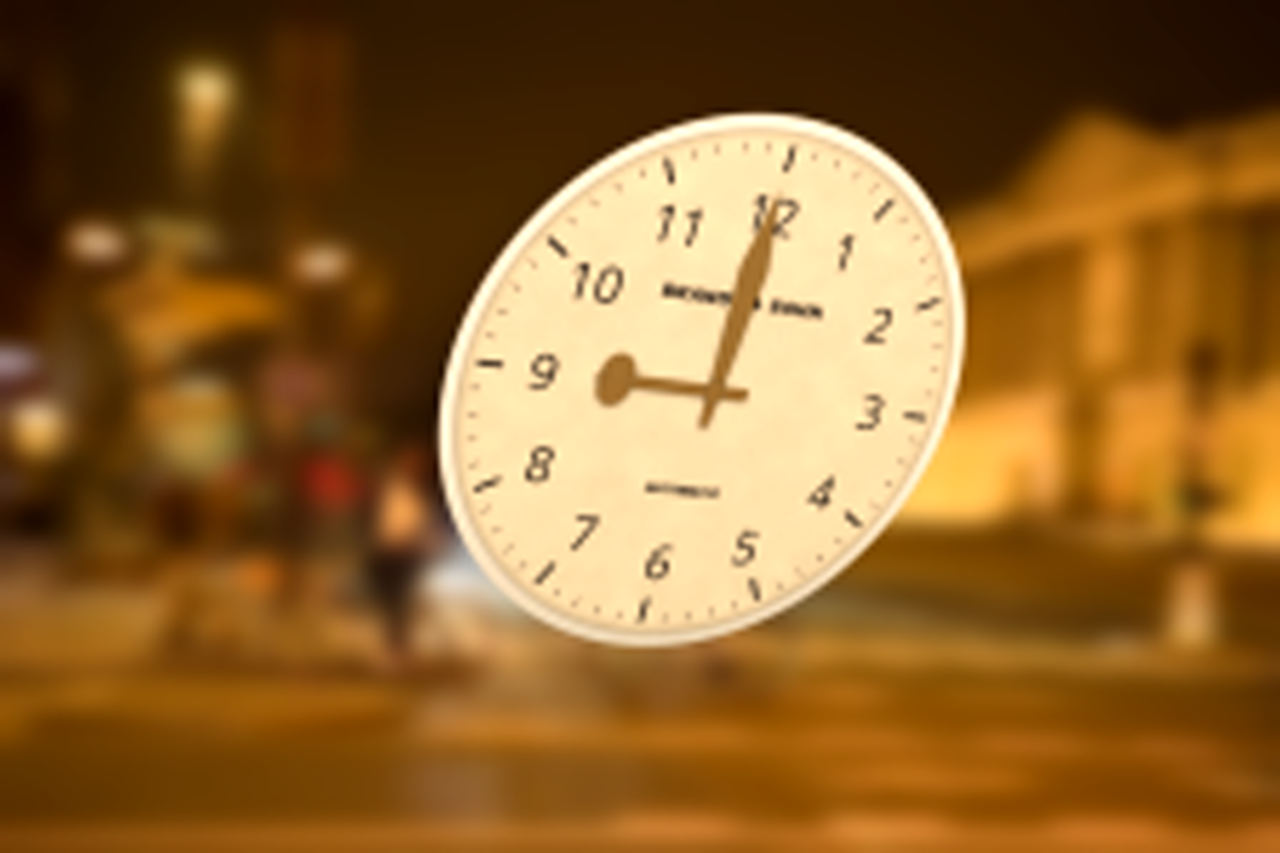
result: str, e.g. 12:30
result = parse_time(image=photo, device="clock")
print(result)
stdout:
9:00
